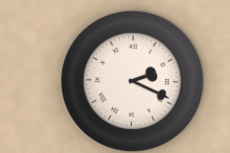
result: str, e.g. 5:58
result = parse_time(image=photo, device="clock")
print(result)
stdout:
2:19
